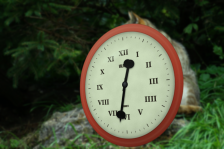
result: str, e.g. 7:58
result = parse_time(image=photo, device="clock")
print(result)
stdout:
12:32
